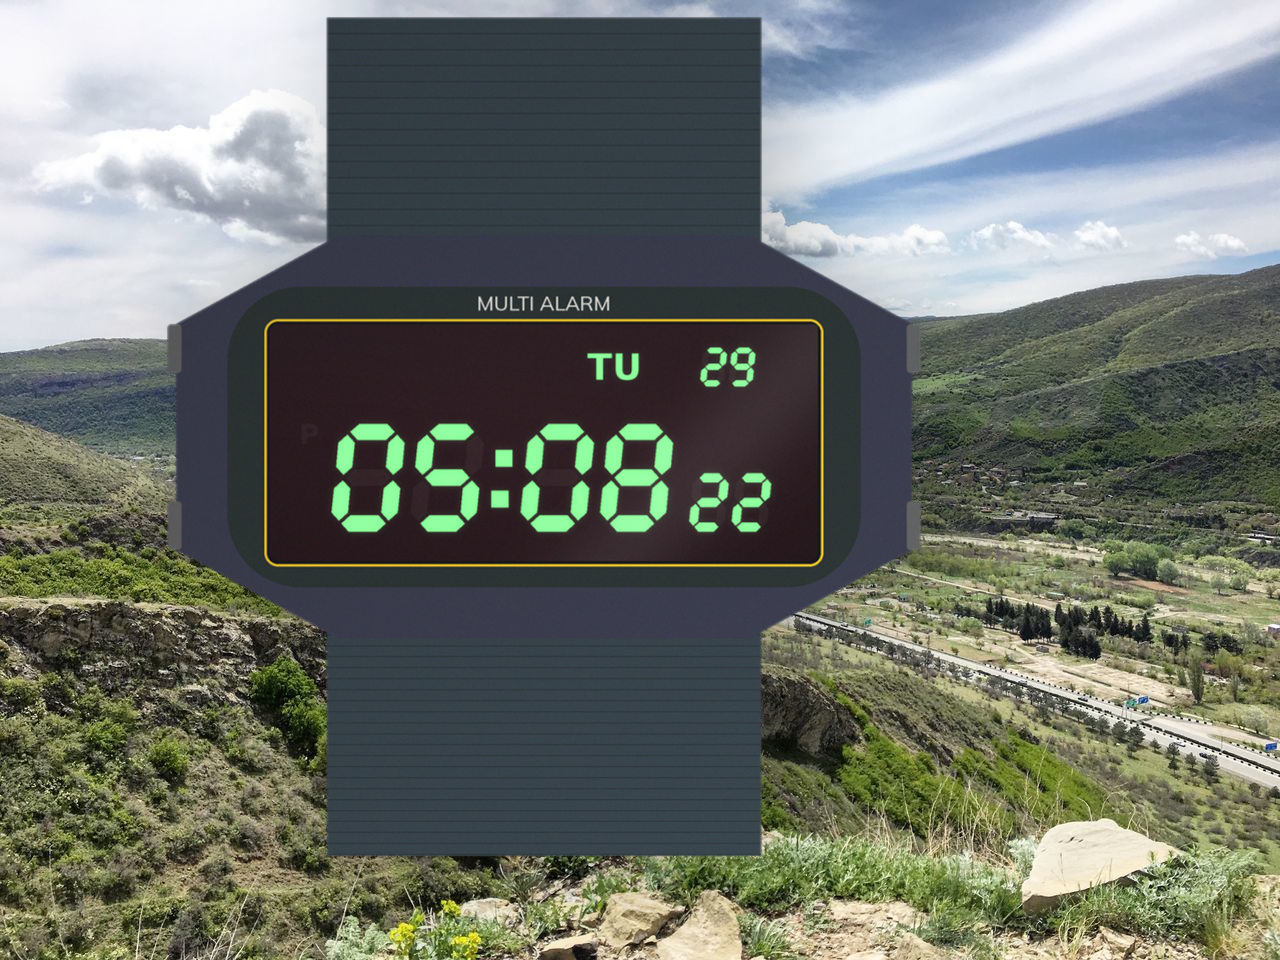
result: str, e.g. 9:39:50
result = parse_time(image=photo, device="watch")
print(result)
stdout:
5:08:22
